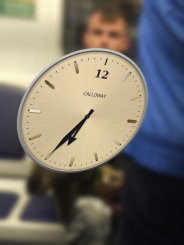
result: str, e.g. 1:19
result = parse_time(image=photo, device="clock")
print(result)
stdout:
6:35
